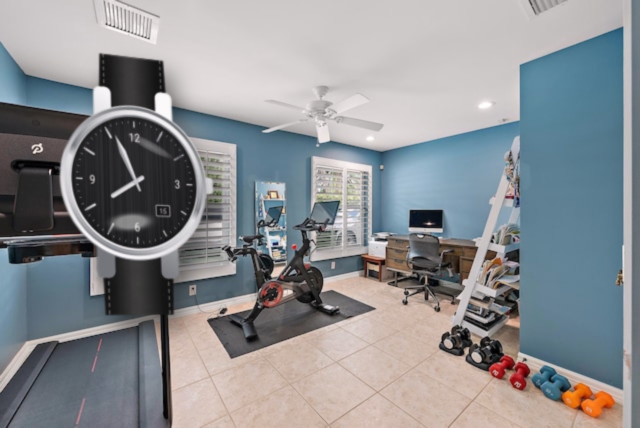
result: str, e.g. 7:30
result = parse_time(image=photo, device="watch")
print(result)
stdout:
7:56
